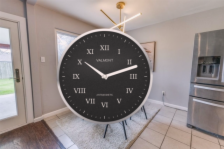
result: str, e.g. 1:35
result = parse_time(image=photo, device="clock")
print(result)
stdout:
10:12
